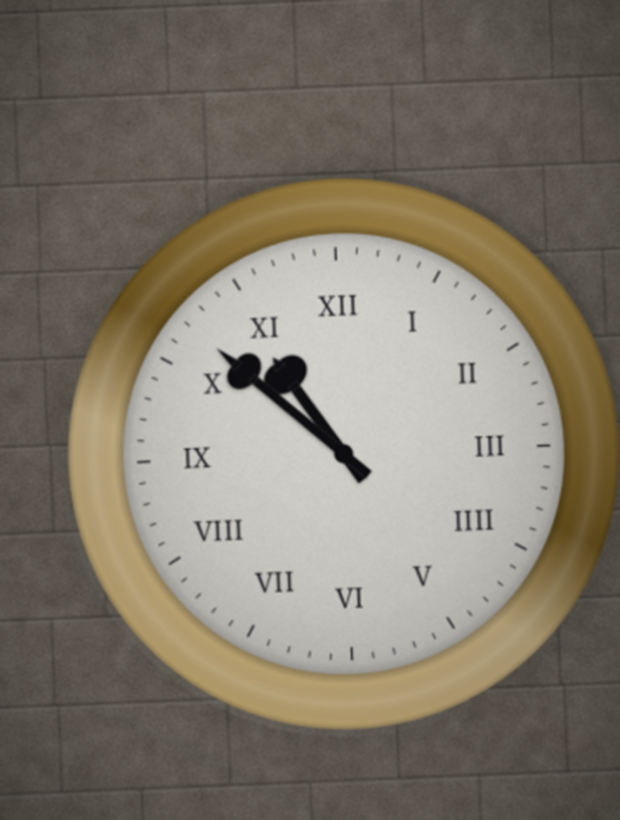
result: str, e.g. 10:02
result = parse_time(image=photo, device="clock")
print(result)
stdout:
10:52
